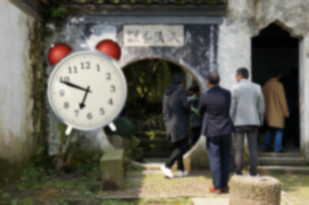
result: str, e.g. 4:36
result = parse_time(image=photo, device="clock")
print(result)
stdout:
6:49
